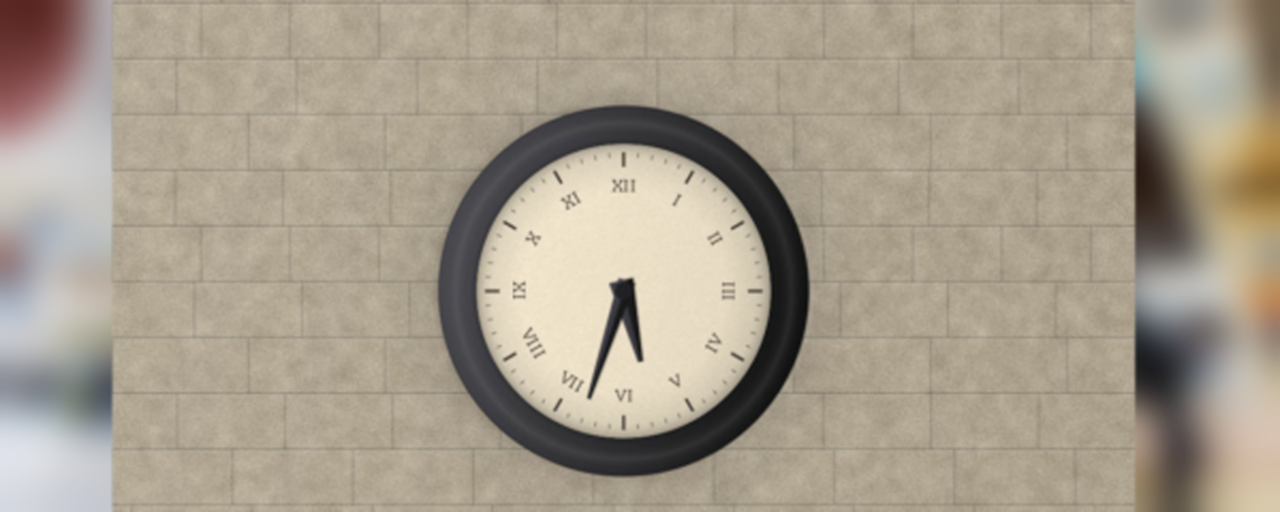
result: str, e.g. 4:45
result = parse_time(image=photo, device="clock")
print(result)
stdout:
5:33
